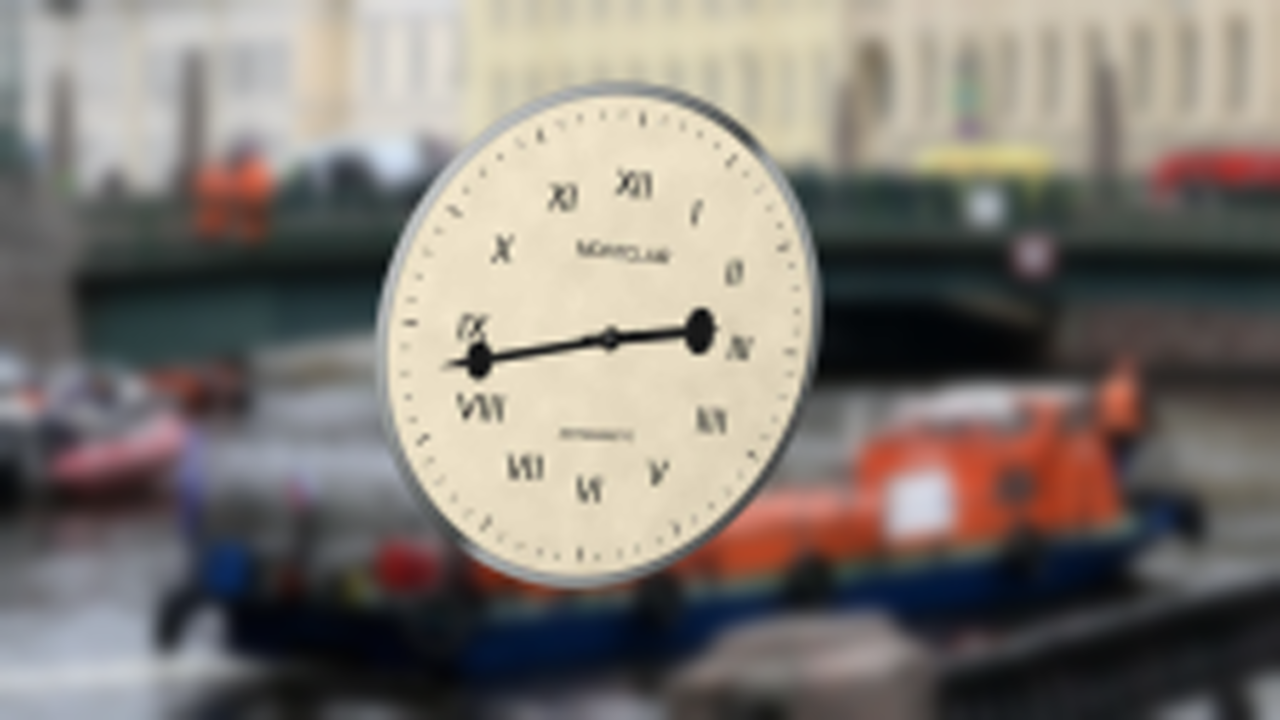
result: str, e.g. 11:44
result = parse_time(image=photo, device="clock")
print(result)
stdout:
2:43
